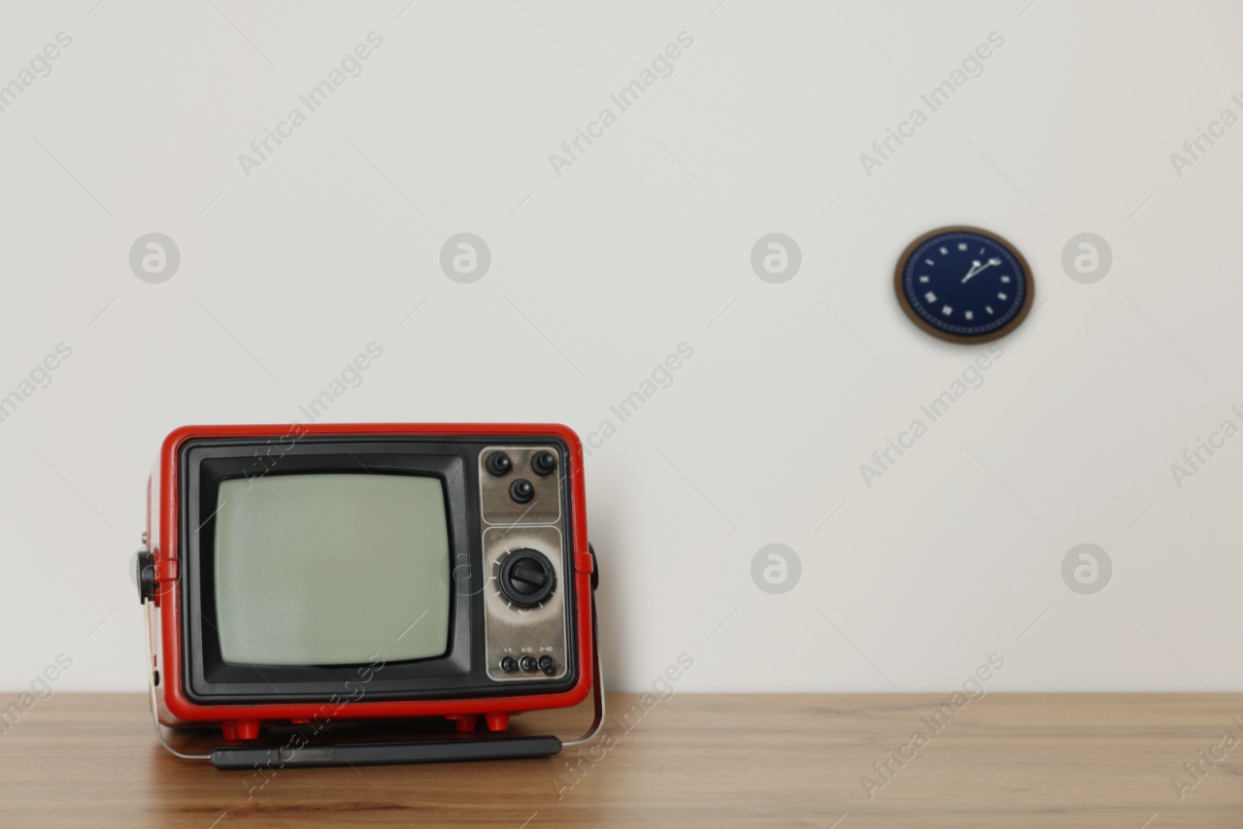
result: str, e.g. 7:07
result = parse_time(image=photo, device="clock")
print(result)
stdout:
1:09
